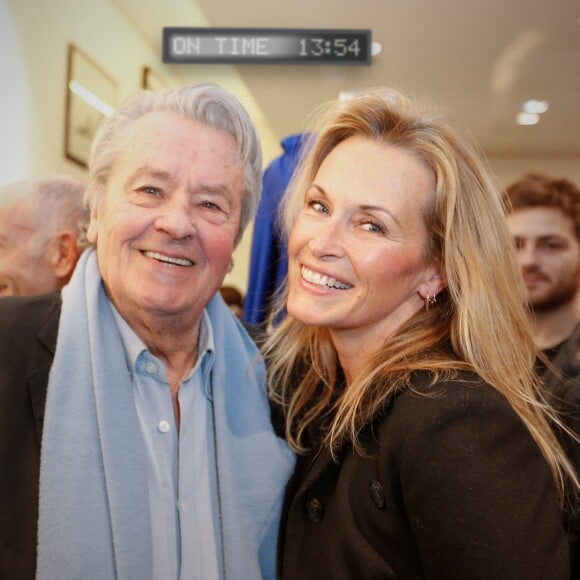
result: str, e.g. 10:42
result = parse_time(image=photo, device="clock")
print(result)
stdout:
13:54
